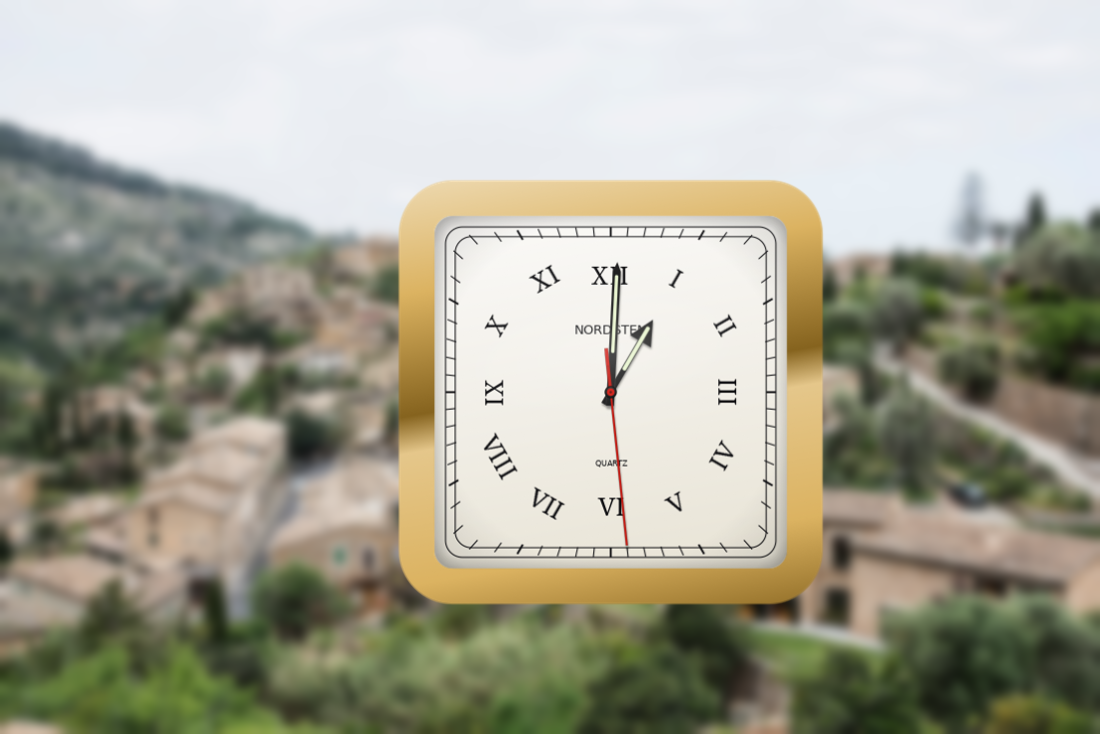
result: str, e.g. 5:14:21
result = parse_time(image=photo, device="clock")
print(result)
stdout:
1:00:29
